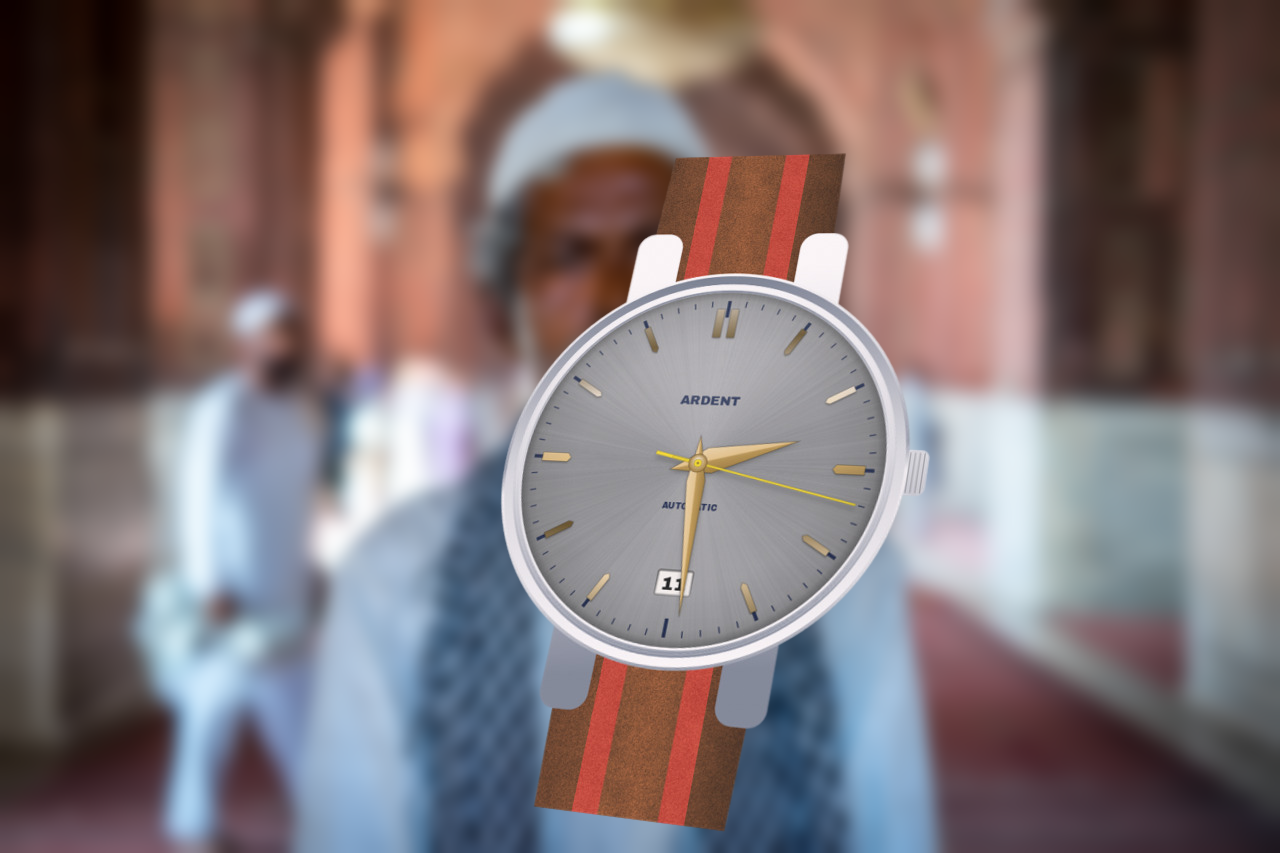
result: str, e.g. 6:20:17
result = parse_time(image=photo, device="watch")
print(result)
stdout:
2:29:17
